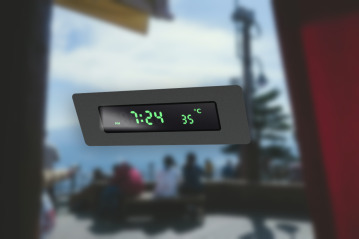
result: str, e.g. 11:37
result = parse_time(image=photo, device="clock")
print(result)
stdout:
7:24
